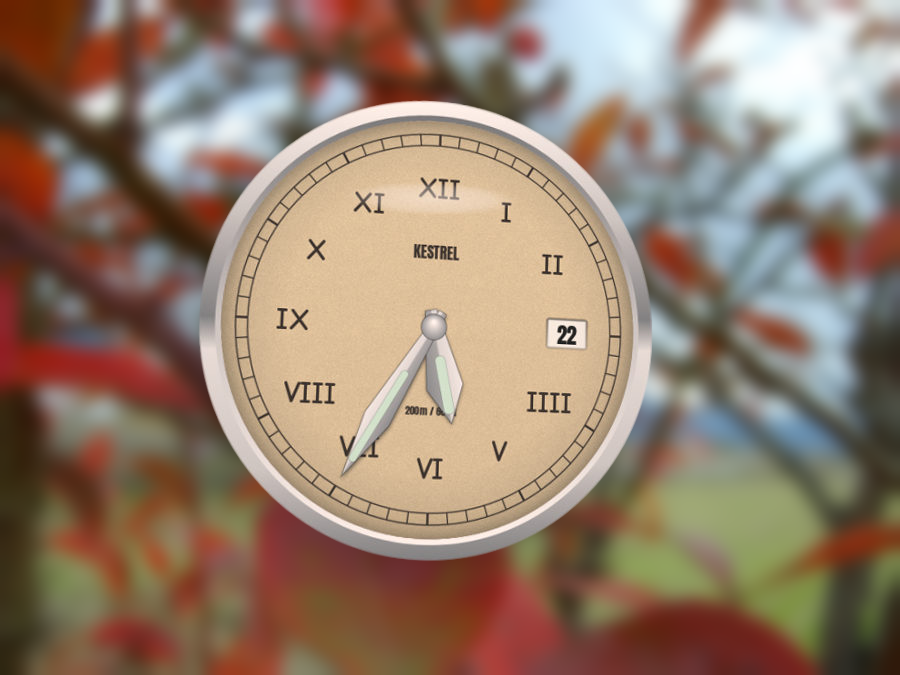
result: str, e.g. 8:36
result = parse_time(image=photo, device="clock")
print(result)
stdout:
5:35
